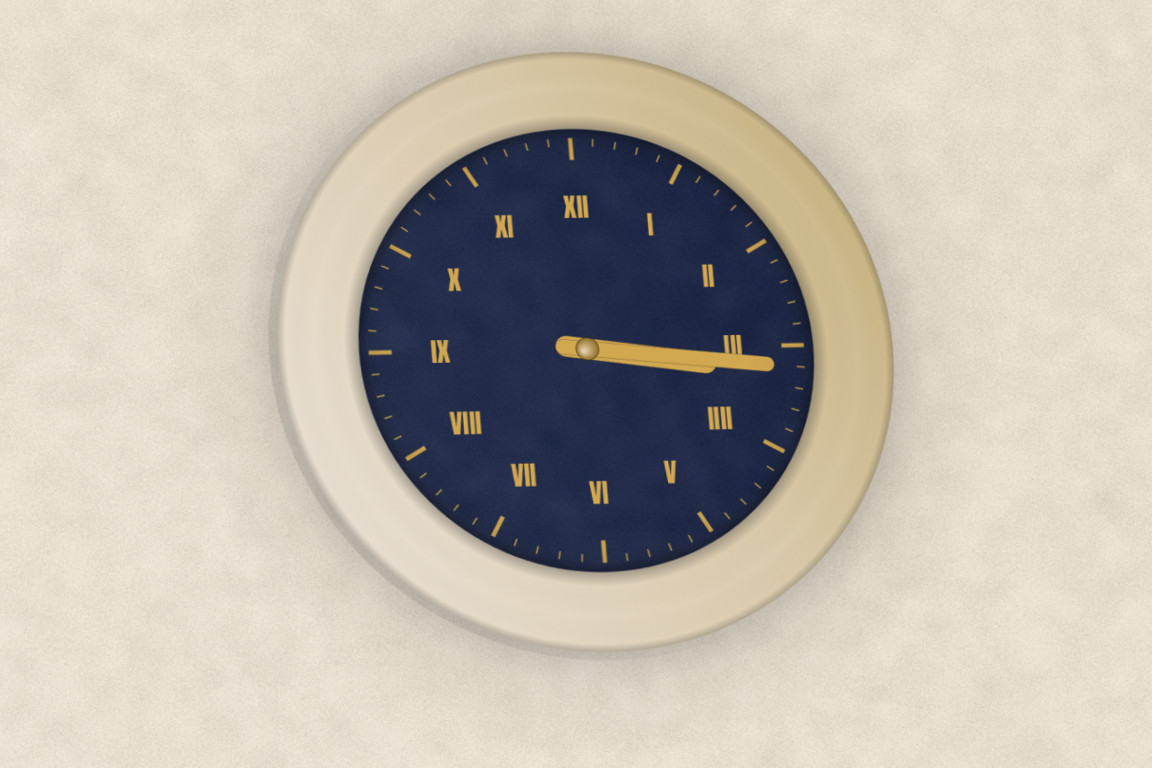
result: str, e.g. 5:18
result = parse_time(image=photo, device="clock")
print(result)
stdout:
3:16
